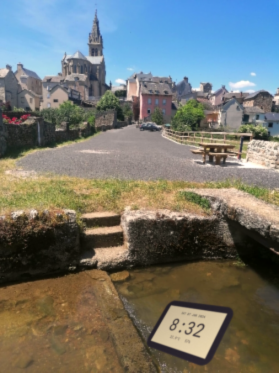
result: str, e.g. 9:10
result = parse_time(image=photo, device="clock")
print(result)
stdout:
8:32
